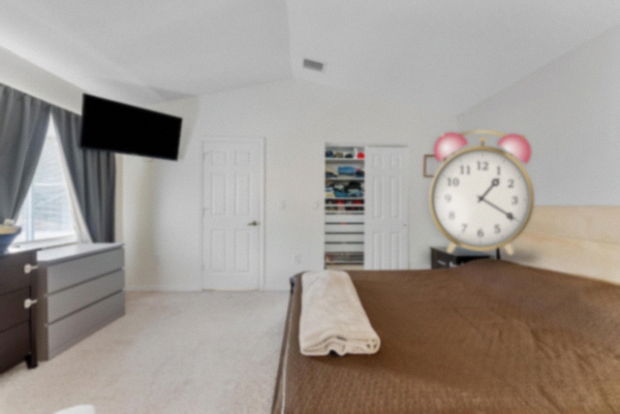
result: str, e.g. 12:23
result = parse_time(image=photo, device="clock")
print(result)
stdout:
1:20
